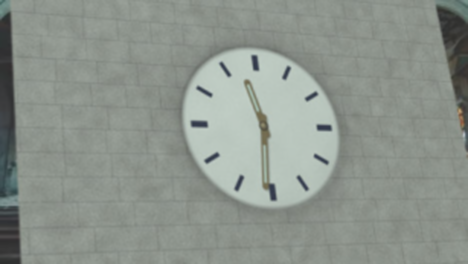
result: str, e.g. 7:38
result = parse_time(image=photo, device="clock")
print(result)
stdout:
11:31
